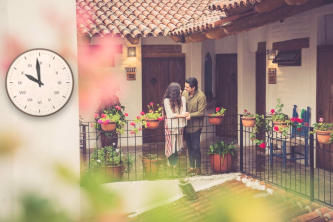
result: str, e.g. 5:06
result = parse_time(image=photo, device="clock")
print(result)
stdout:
9:59
